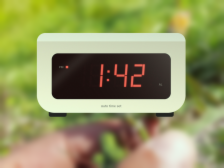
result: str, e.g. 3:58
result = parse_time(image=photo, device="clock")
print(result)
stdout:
1:42
